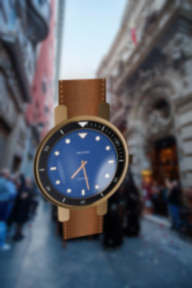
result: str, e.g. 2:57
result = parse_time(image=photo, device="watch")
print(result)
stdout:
7:28
